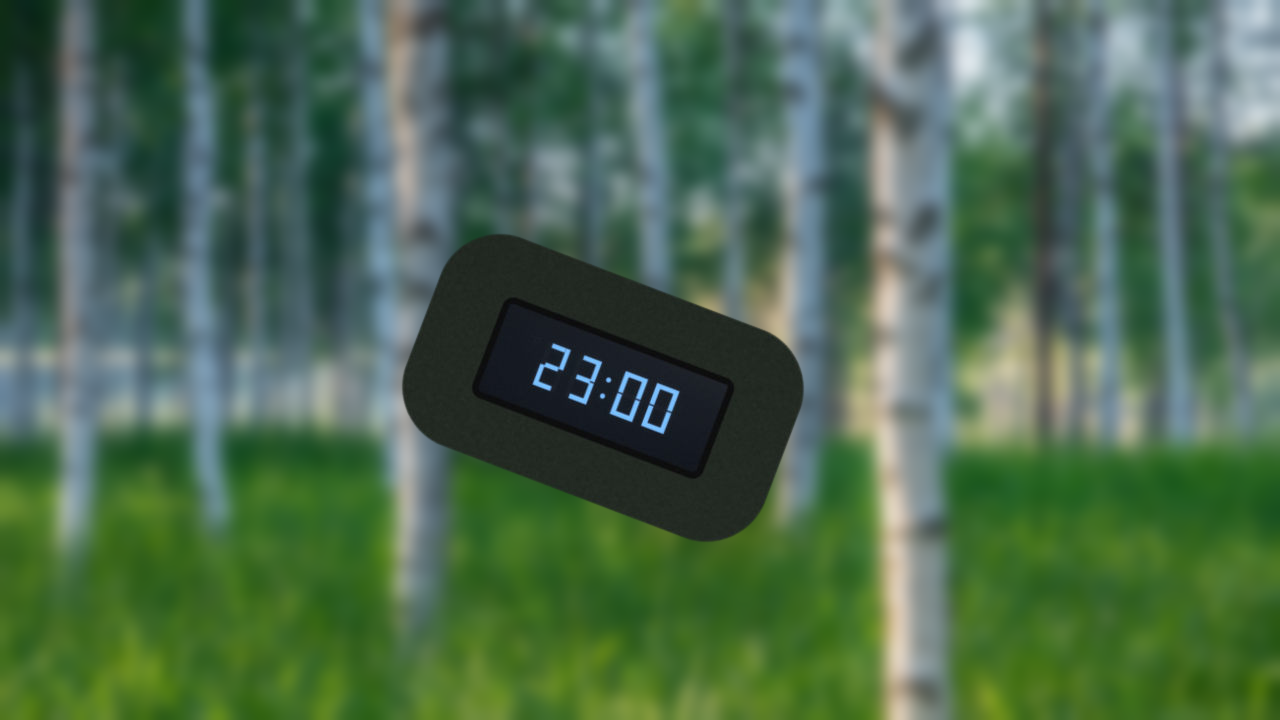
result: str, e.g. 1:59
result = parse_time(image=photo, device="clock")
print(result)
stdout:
23:00
